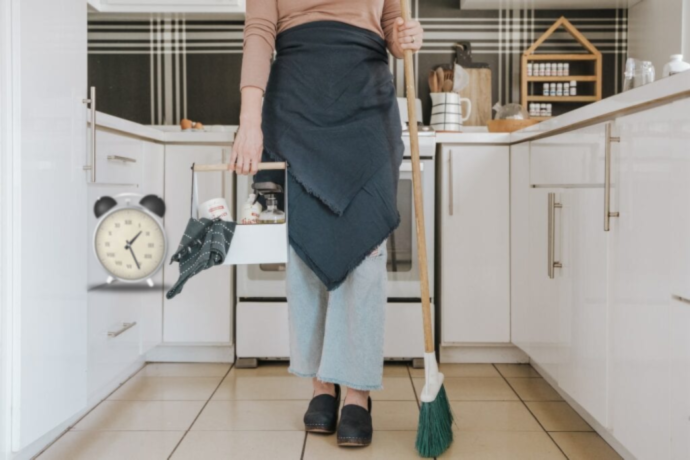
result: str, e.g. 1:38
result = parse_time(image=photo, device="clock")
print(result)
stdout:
1:26
